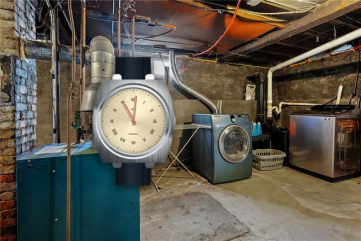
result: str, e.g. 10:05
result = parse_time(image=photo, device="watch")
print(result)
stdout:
11:01
